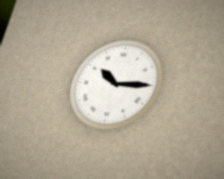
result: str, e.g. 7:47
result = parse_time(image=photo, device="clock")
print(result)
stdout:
10:15
